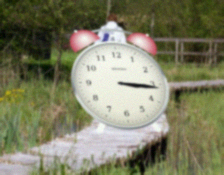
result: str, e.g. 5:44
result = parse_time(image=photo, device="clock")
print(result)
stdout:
3:16
